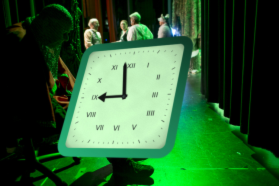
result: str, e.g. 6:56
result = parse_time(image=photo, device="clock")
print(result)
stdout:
8:58
